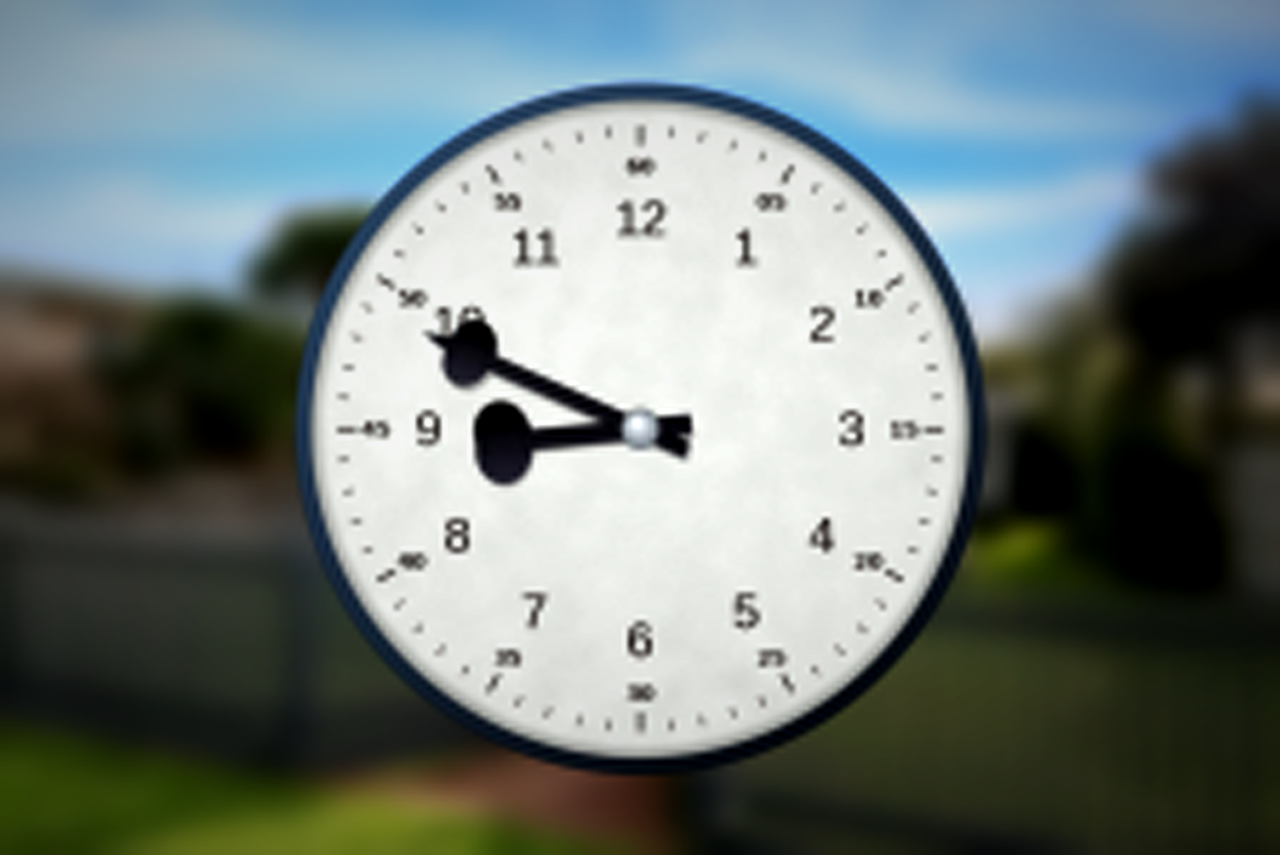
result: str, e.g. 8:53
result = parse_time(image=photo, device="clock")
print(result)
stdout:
8:49
